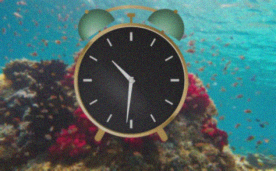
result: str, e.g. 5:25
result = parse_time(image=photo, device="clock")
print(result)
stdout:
10:31
